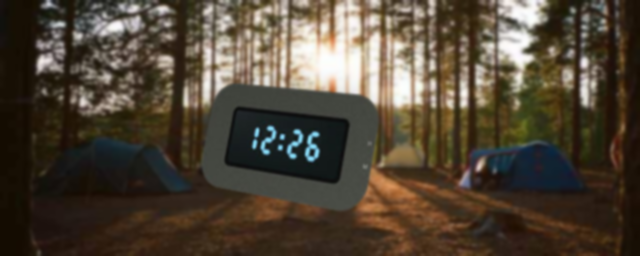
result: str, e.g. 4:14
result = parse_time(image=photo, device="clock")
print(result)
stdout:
12:26
